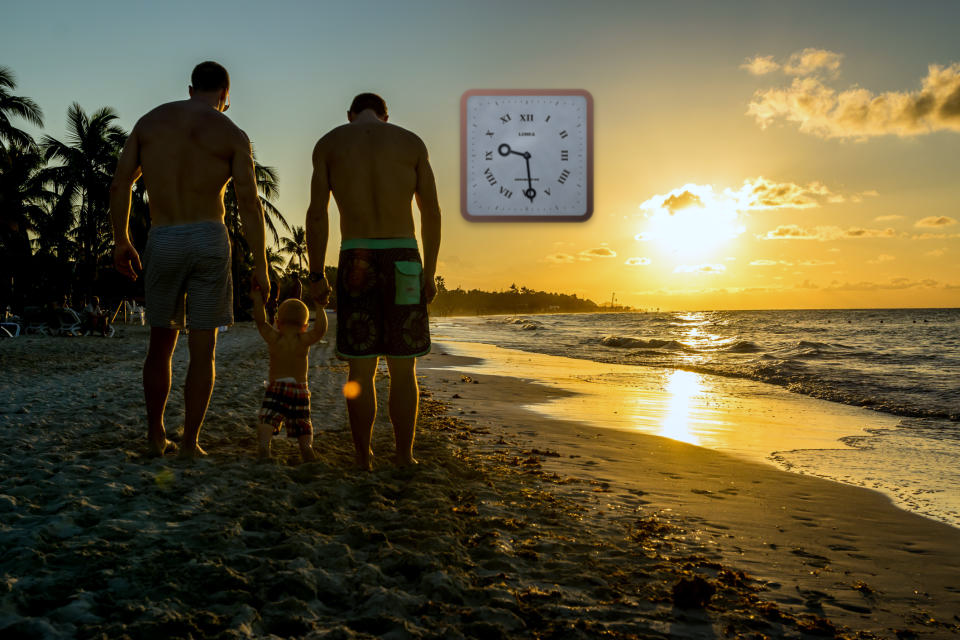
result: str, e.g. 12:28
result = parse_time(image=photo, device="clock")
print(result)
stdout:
9:29
